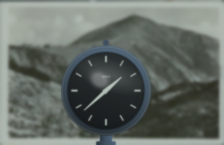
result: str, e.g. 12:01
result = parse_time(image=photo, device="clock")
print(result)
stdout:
1:38
